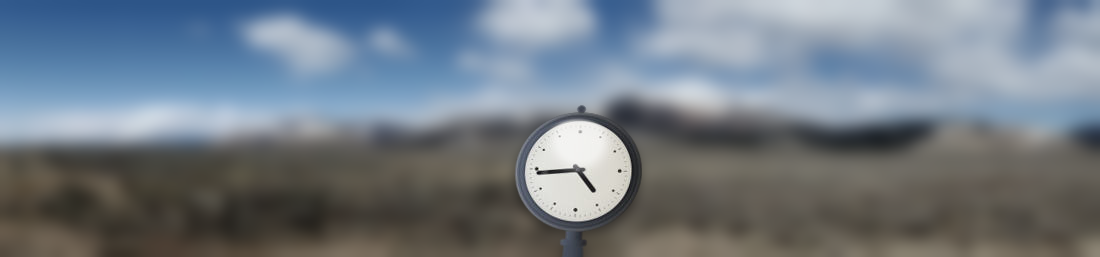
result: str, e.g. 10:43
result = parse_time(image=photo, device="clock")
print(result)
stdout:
4:44
